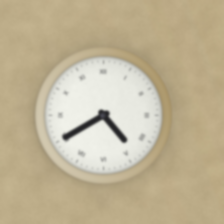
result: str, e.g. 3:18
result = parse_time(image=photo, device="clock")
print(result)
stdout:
4:40
